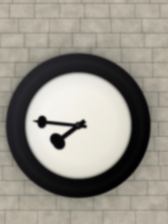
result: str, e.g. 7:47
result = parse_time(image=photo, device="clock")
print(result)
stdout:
7:46
